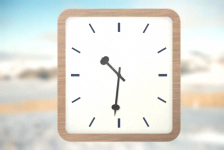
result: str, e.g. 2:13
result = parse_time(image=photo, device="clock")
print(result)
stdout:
10:31
